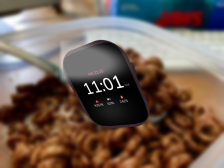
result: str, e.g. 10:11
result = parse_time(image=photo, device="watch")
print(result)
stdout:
11:01
